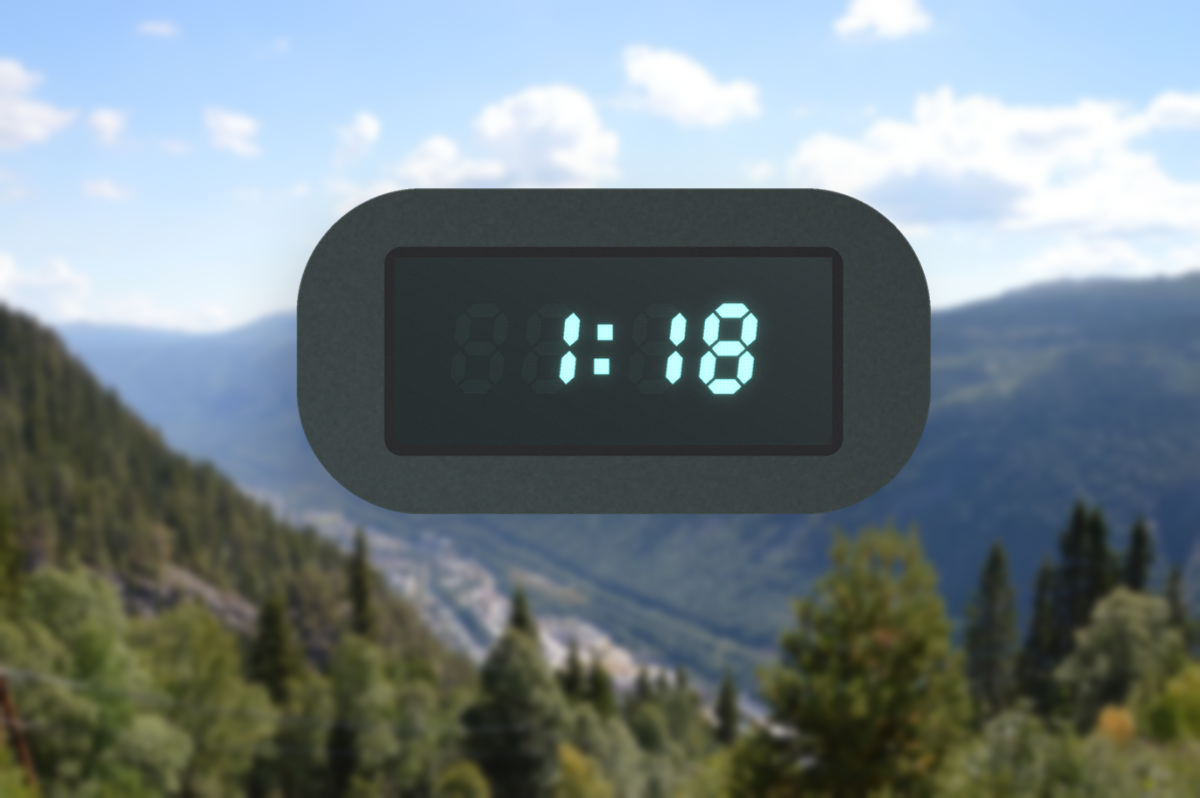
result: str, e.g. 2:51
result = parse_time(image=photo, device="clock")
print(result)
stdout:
1:18
